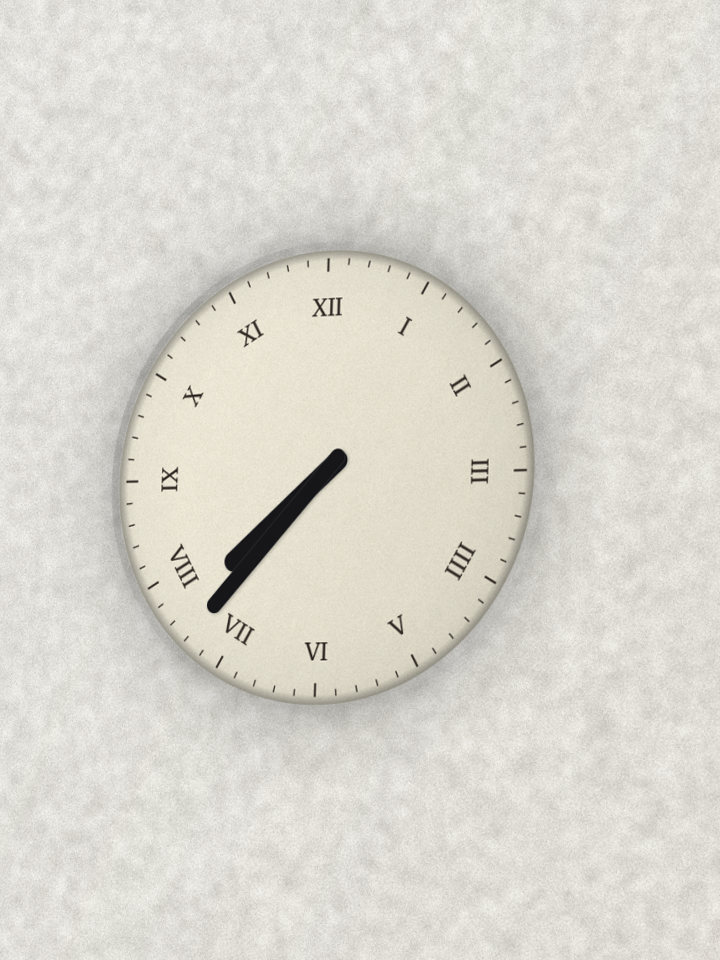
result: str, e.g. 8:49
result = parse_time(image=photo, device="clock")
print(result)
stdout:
7:37
